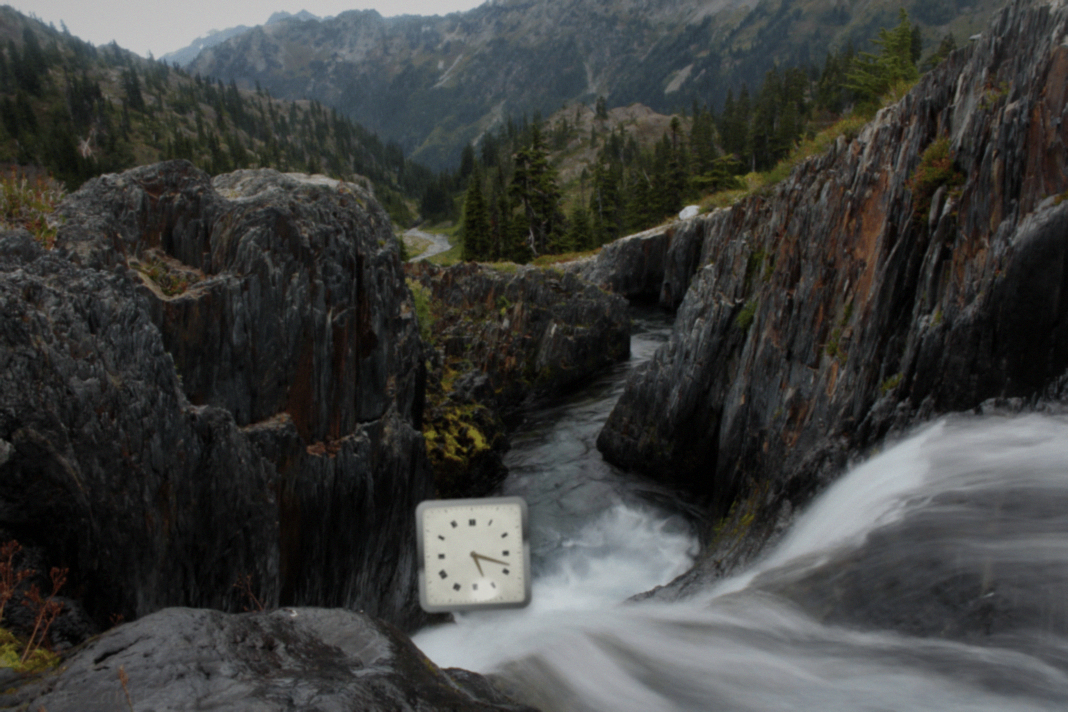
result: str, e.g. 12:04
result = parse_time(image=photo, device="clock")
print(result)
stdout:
5:18
